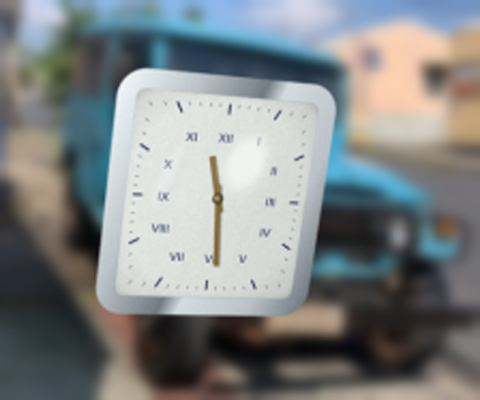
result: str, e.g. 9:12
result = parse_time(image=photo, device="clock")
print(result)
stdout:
11:29
